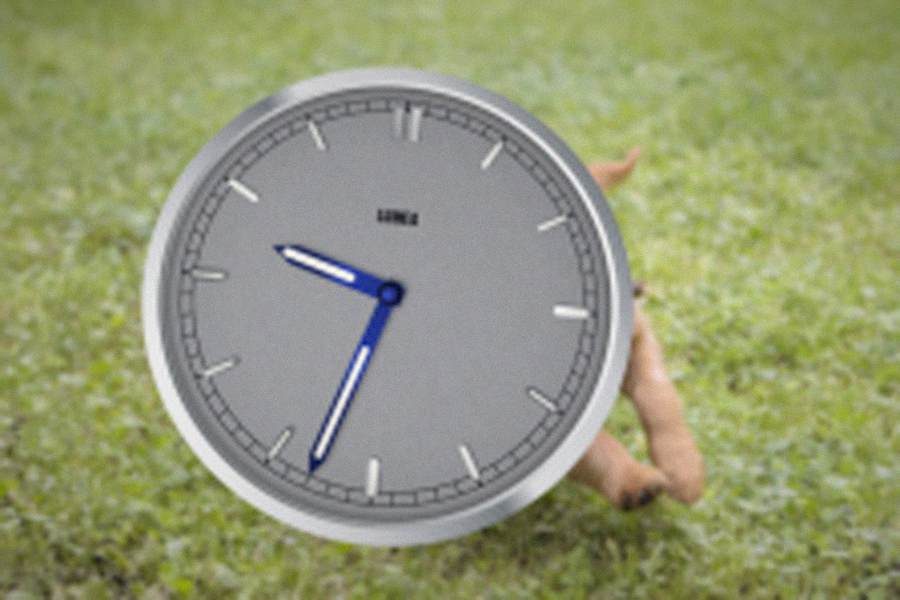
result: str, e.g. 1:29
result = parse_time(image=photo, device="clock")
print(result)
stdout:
9:33
